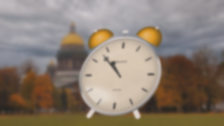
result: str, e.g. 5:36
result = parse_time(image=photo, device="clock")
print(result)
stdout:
10:53
